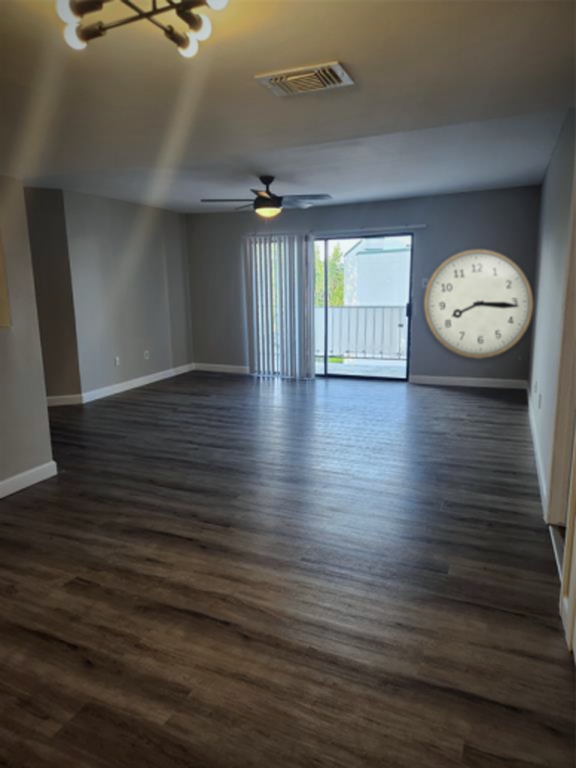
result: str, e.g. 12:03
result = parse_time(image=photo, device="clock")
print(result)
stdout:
8:16
